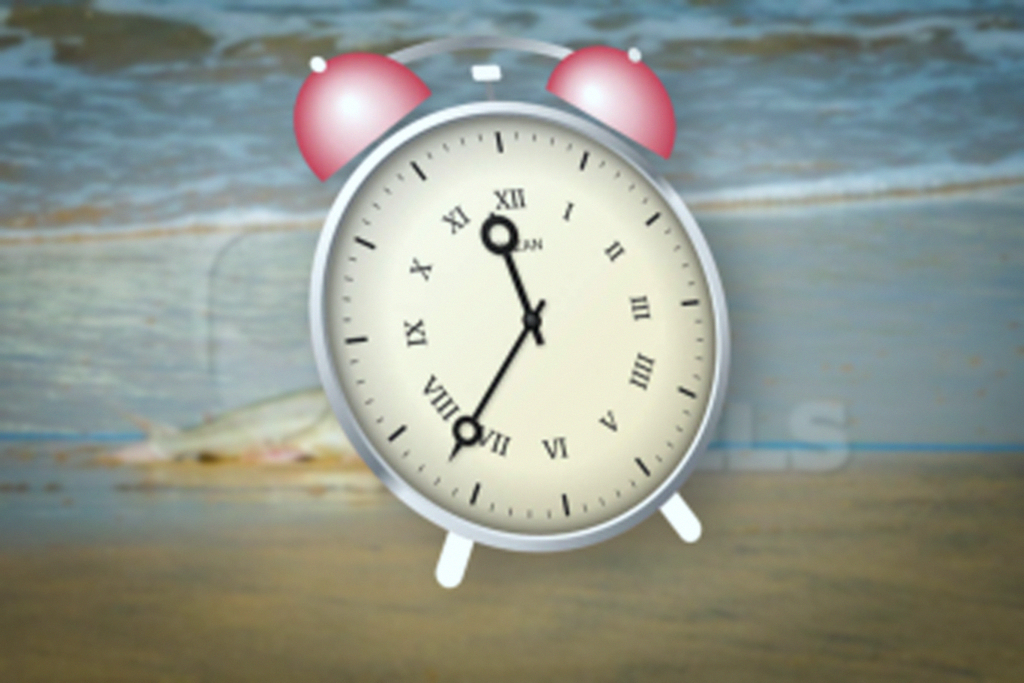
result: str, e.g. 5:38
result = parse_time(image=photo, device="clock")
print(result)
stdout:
11:37
